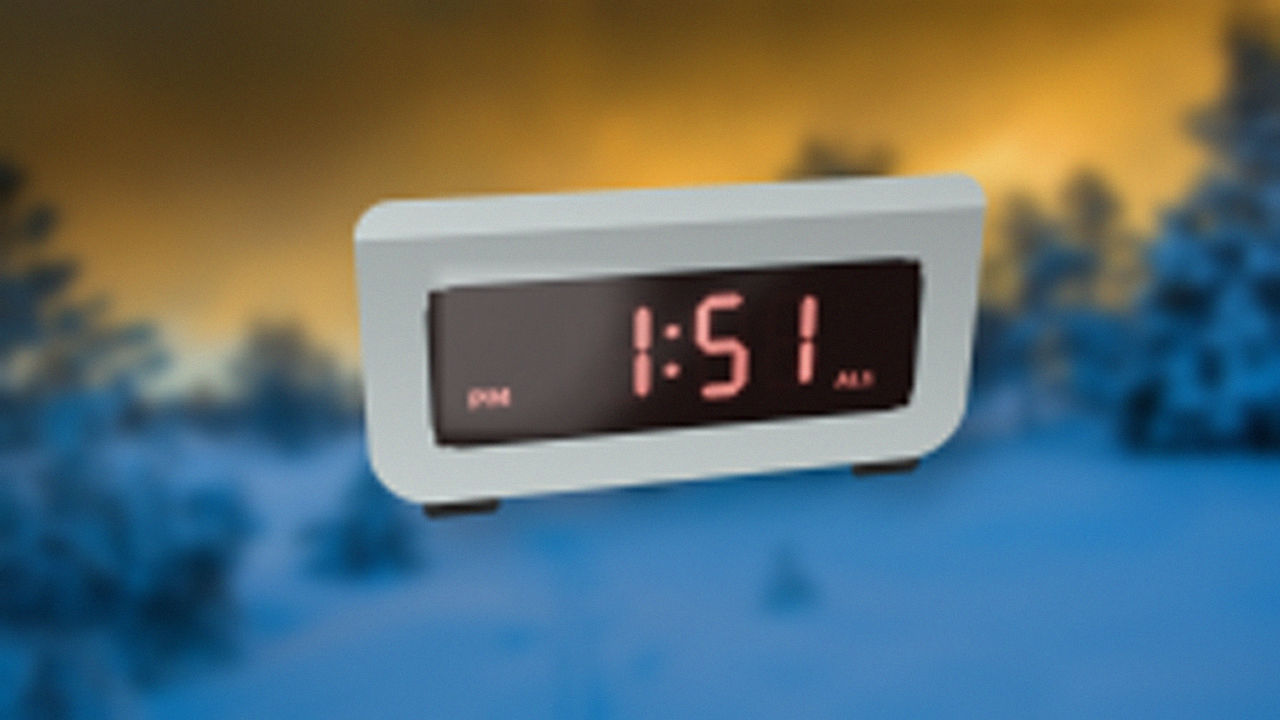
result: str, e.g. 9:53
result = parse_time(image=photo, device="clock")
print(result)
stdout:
1:51
